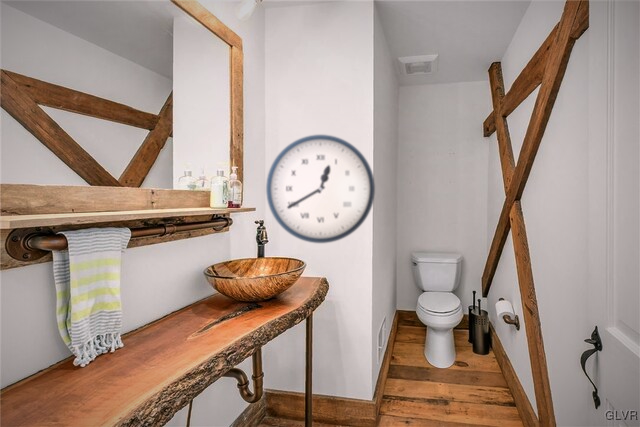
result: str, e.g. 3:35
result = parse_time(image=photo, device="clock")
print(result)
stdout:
12:40
